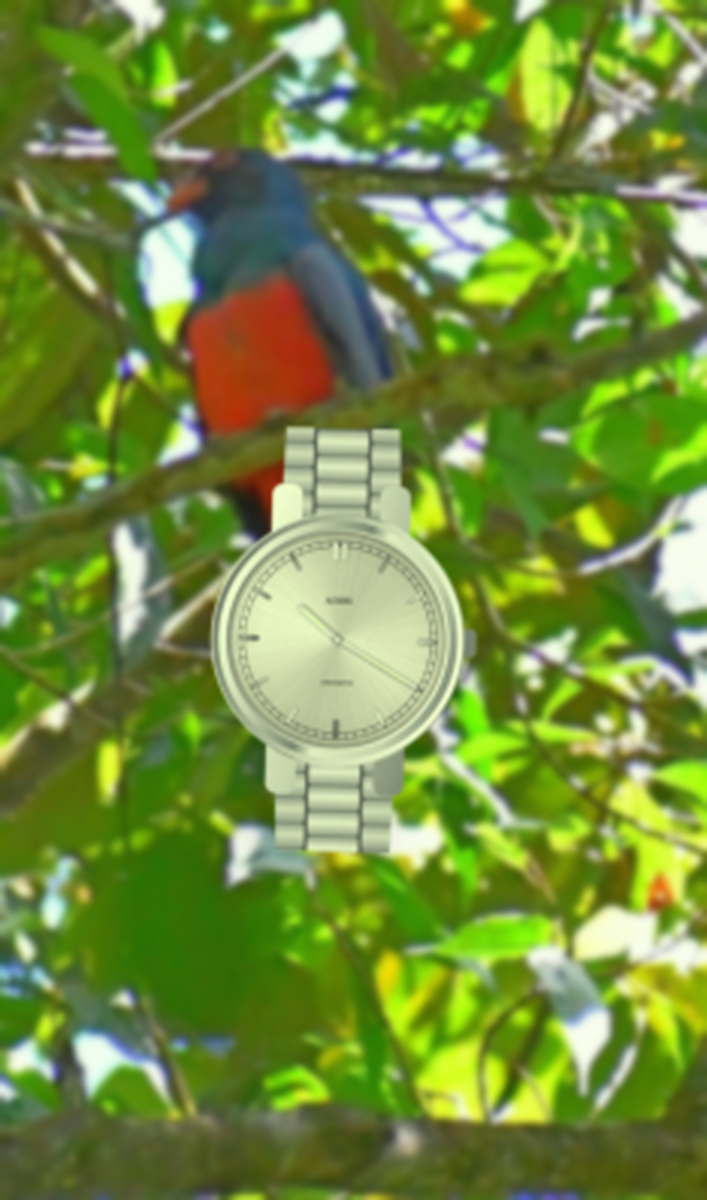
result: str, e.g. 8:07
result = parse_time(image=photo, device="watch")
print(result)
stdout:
10:20
